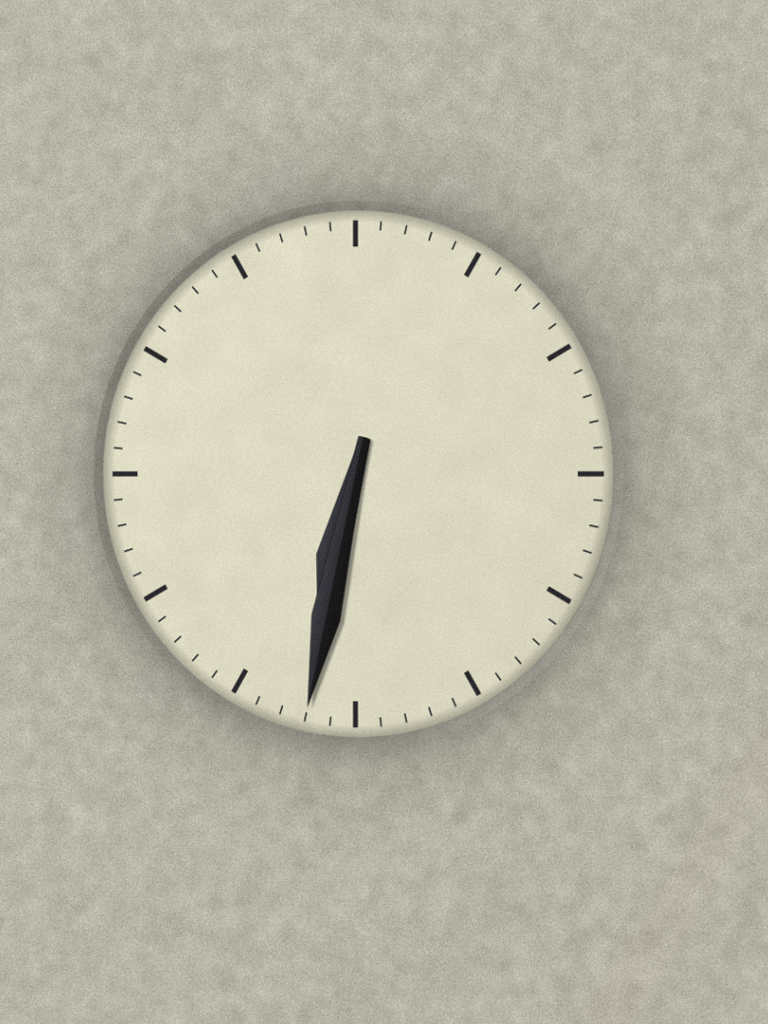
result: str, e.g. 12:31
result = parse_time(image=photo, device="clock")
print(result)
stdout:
6:32
